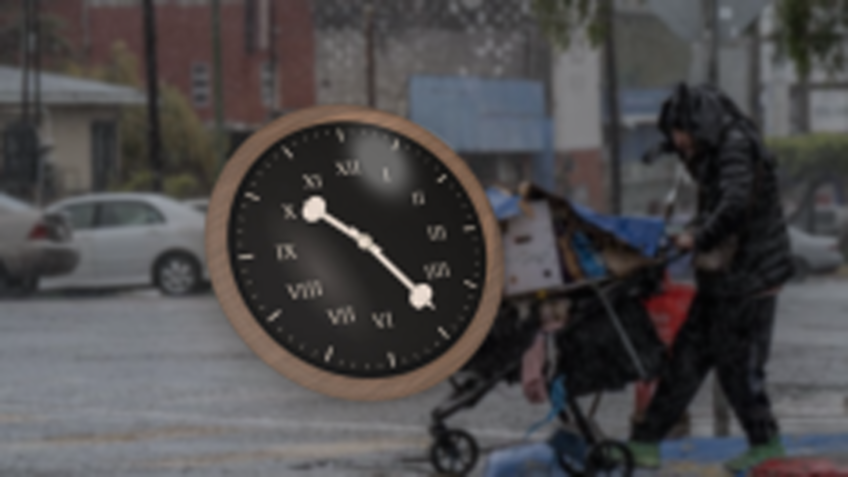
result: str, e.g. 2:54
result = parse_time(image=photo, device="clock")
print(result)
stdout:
10:24
